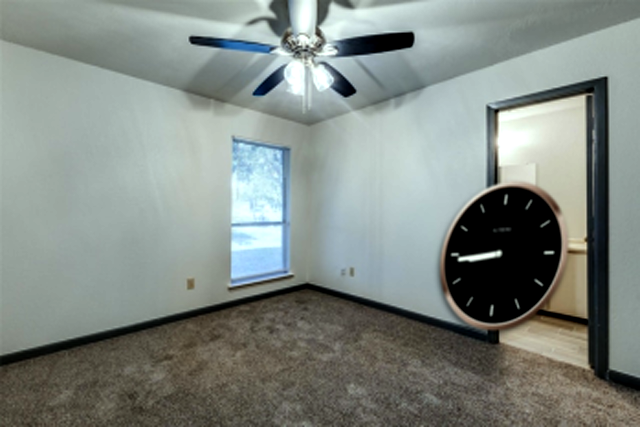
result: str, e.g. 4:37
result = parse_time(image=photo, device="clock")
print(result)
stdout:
8:44
